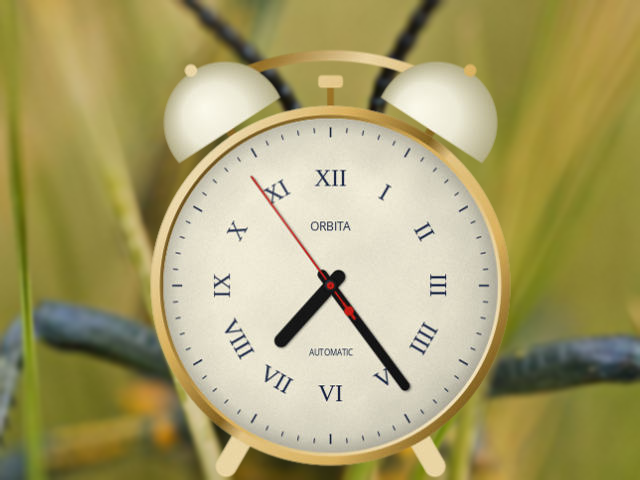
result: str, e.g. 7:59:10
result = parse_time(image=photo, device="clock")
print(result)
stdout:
7:23:54
